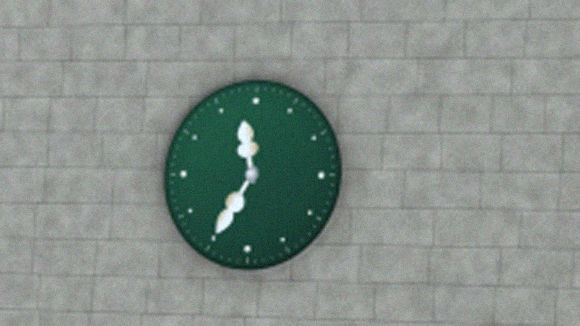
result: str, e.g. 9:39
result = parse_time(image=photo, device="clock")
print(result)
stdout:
11:35
